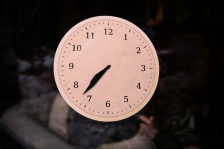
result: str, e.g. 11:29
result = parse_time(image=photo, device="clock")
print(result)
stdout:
7:37
